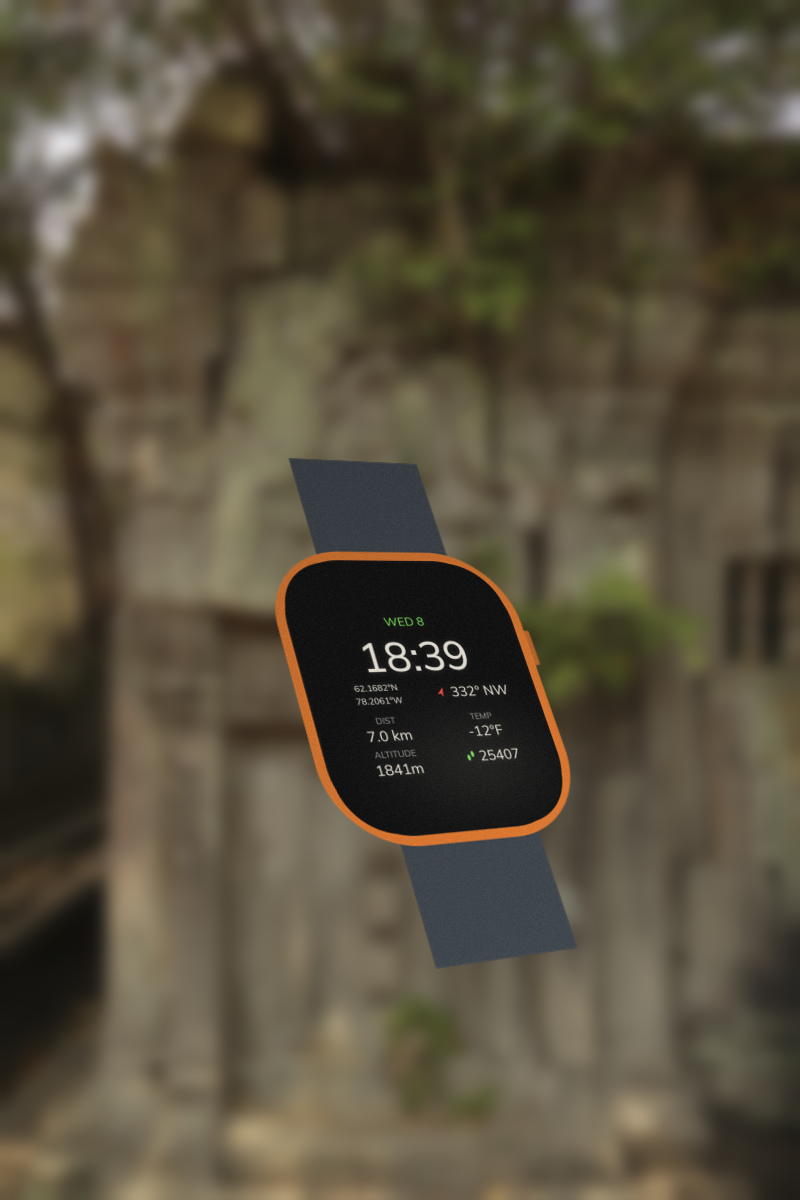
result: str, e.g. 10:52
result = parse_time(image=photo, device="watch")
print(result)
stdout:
18:39
